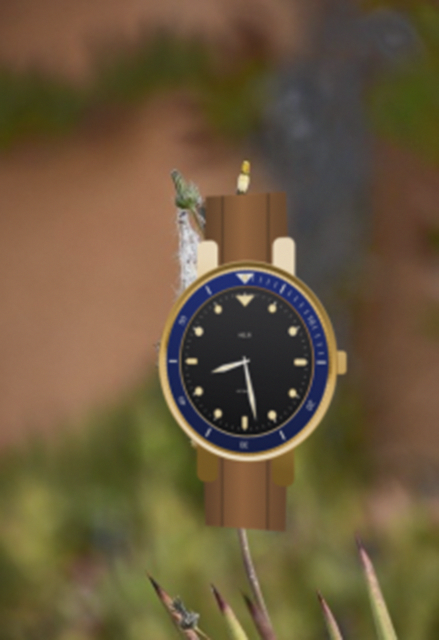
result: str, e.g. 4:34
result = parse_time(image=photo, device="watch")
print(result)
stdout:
8:28
